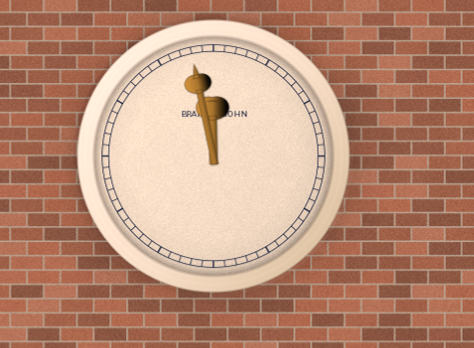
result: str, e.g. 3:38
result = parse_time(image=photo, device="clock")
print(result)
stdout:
11:58
